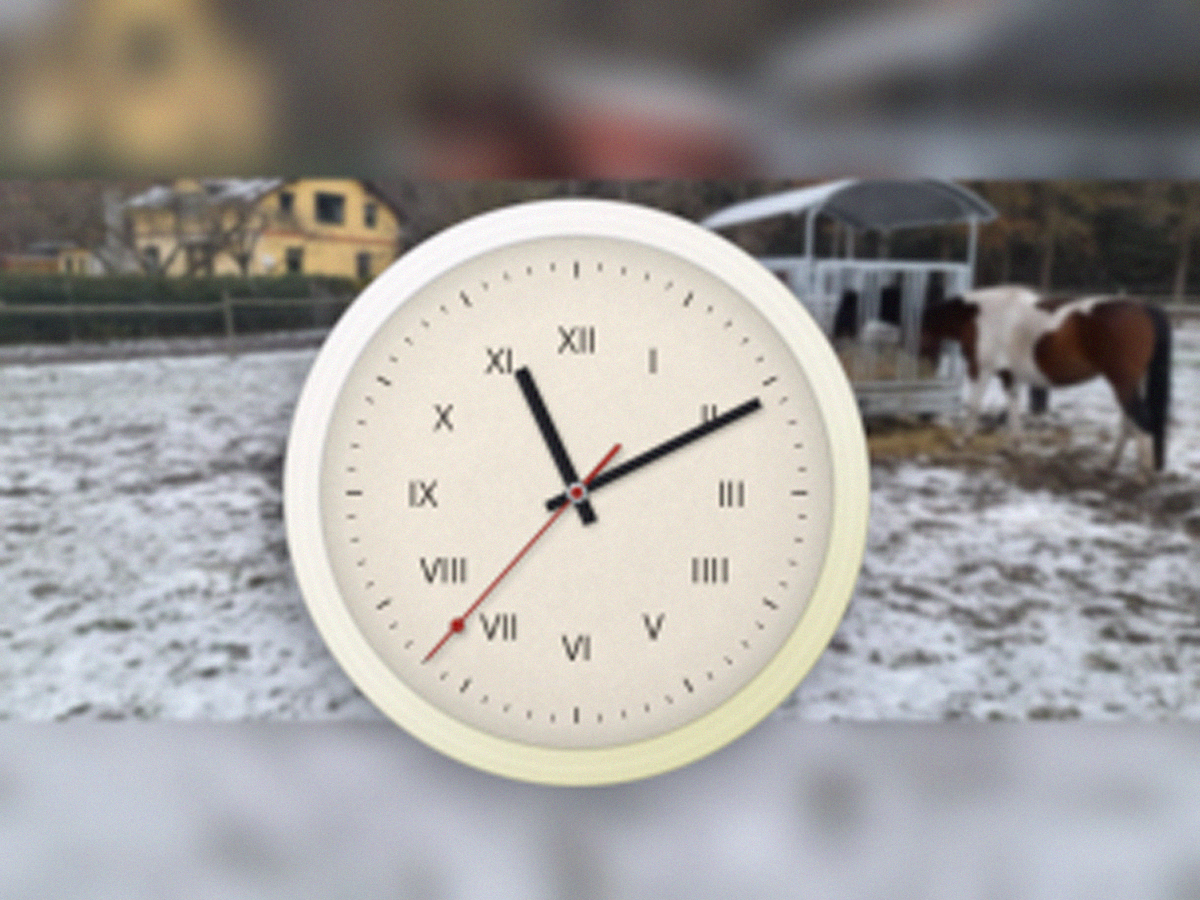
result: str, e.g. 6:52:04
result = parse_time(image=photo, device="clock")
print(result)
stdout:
11:10:37
